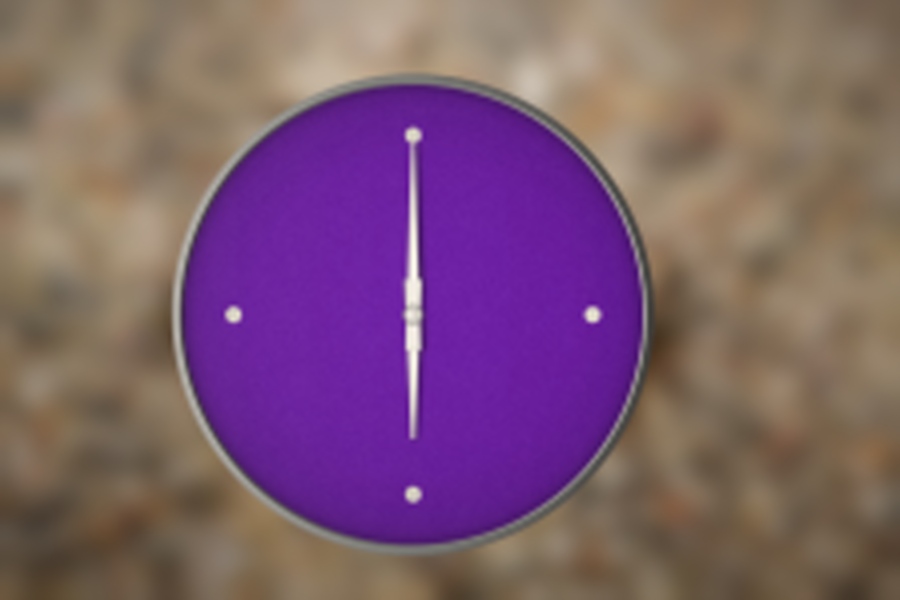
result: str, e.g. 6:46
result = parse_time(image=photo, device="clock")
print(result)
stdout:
6:00
